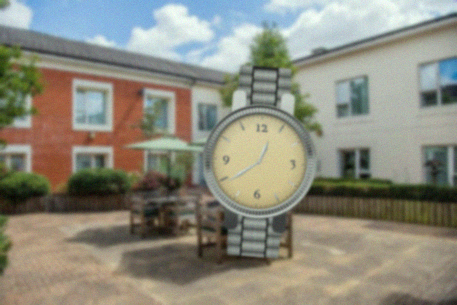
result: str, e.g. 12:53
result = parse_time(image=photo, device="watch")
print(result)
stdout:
12:39
